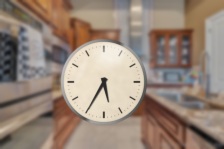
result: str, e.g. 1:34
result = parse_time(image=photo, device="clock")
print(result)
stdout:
5:35
